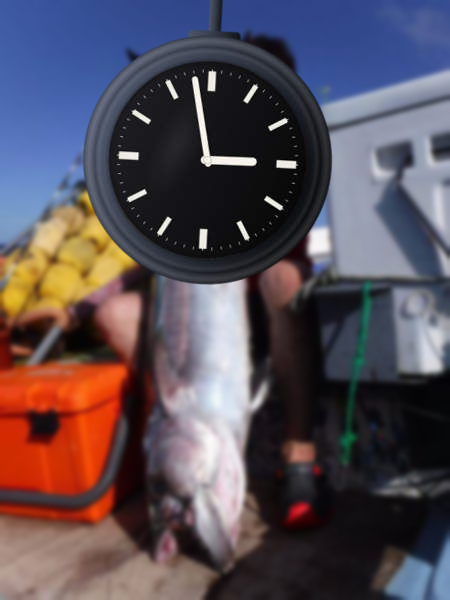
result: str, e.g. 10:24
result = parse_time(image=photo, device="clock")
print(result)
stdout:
2:58
